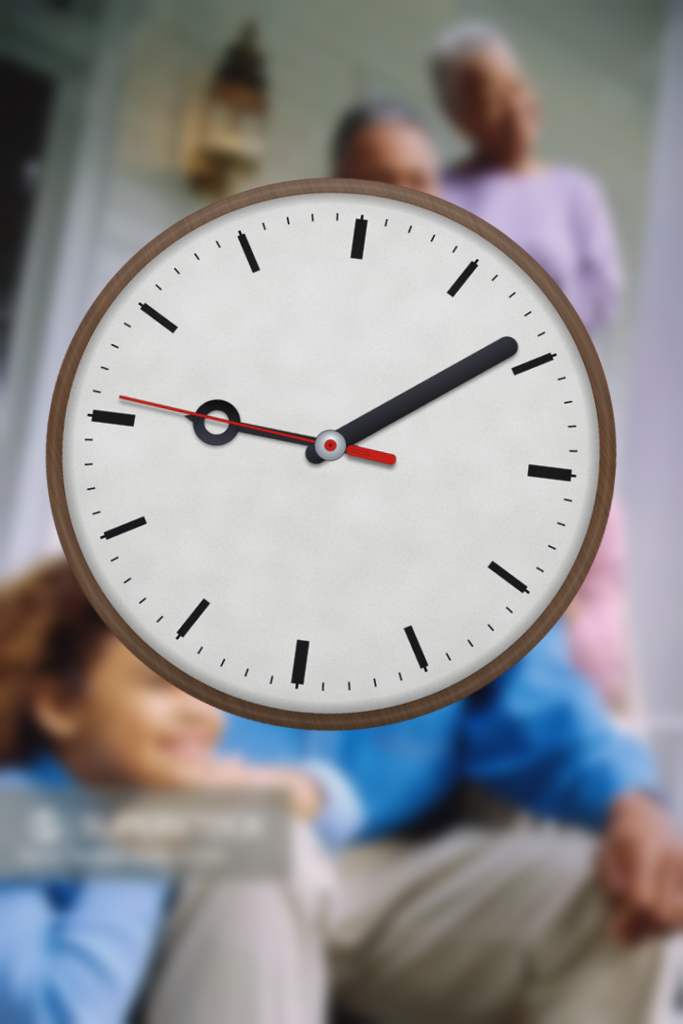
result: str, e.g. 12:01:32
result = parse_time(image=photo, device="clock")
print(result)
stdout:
9:08:46
